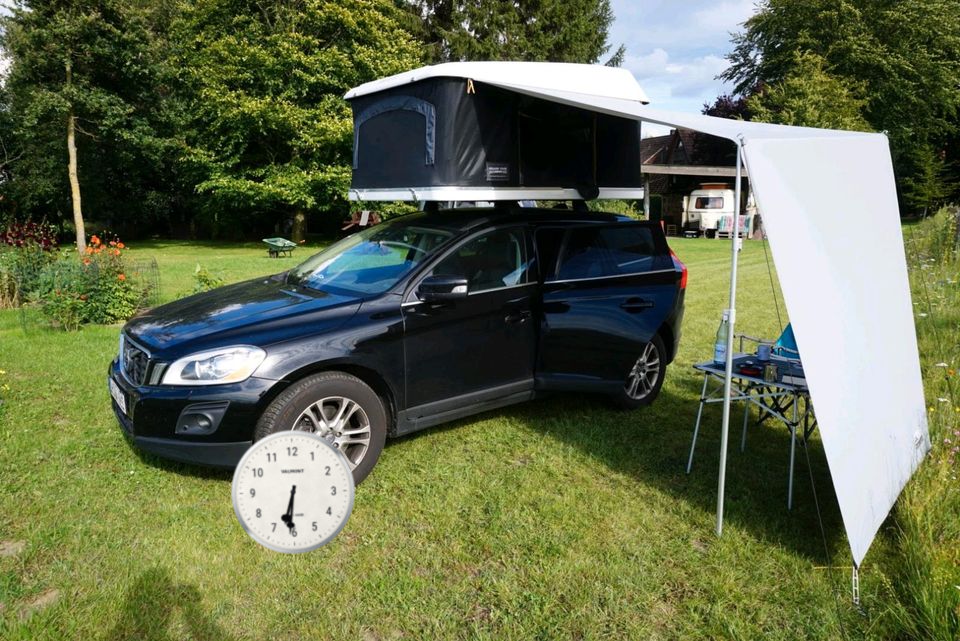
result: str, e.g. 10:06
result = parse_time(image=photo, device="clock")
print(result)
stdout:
6:31
